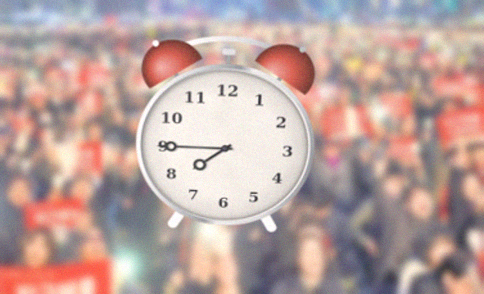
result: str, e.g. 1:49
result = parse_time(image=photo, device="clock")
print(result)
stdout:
7:45
